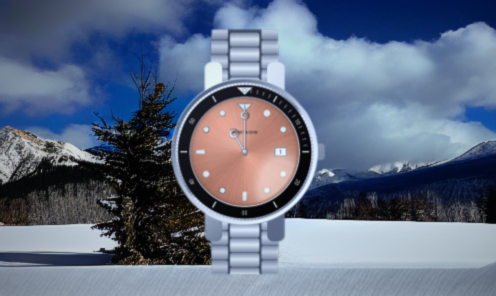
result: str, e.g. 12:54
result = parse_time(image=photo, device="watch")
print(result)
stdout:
11:00
